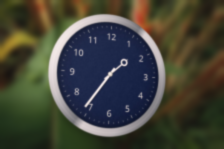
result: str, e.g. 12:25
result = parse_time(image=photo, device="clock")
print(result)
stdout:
1:36
